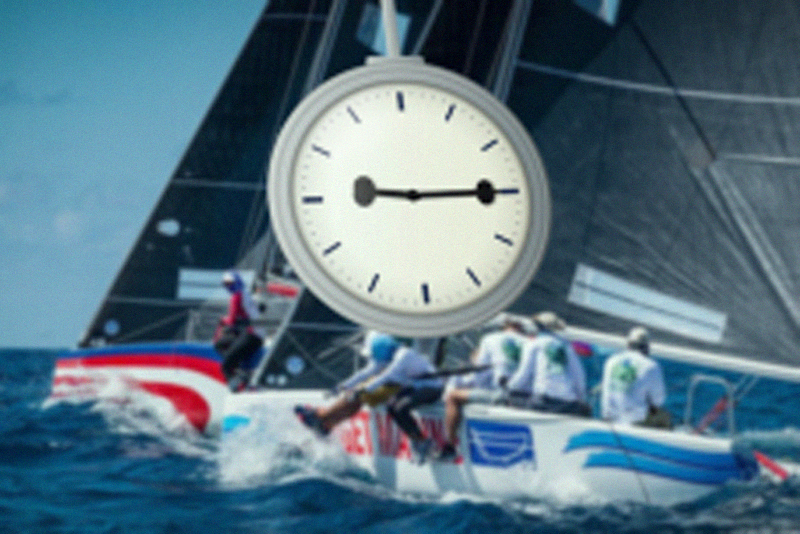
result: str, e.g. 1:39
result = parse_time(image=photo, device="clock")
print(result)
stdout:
9:15
